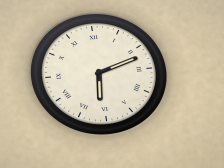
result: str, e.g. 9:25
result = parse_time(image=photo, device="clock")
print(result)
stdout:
6:12
